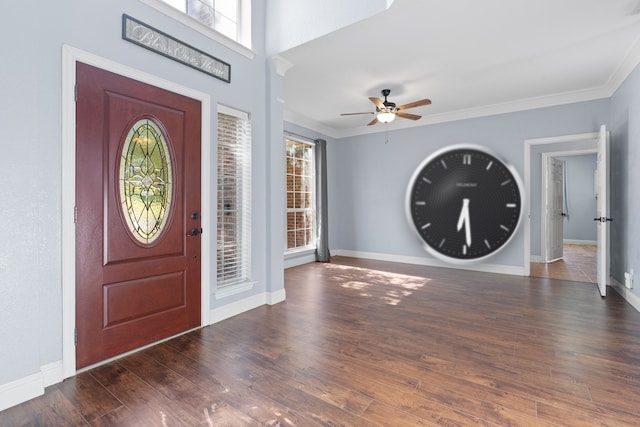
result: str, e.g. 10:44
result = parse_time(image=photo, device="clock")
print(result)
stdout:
6:29
